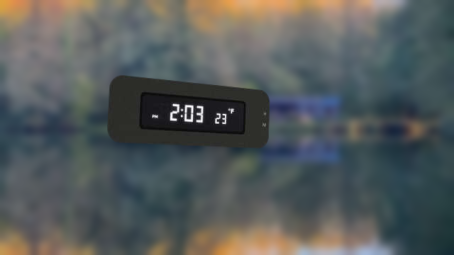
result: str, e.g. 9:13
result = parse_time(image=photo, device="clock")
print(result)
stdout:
2:03
